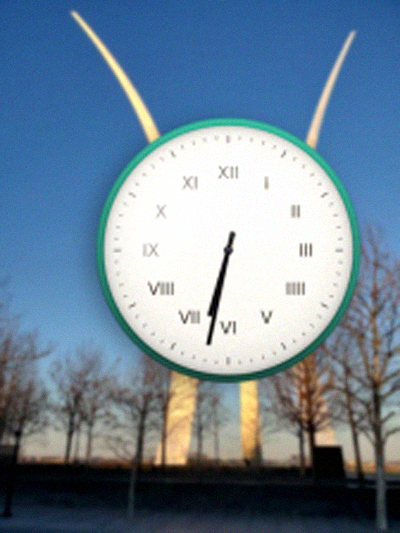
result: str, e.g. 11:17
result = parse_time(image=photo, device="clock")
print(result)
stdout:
6:32
